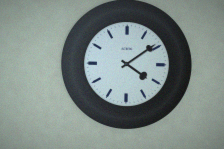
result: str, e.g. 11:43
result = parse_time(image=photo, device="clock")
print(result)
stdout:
4:09
